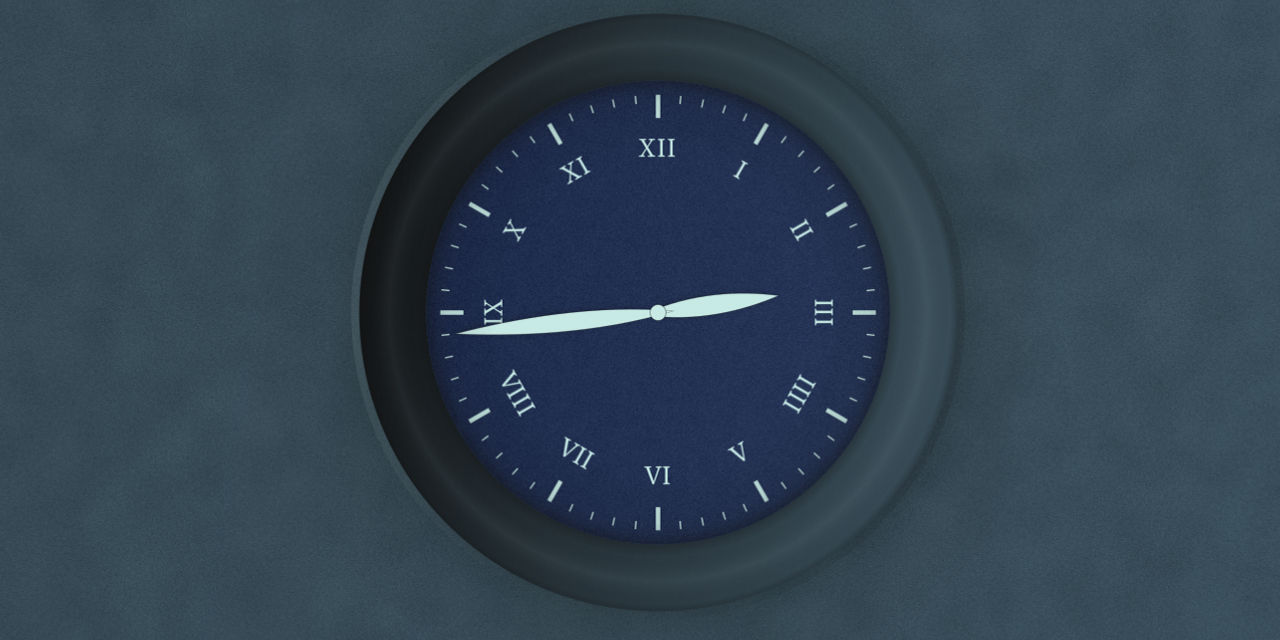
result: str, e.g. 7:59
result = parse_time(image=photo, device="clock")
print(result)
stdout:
2:44
